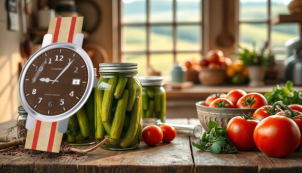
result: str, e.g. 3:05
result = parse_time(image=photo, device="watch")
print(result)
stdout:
9:06
